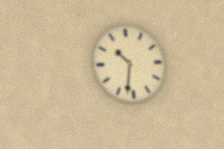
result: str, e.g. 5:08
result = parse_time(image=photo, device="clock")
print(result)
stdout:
10:32
